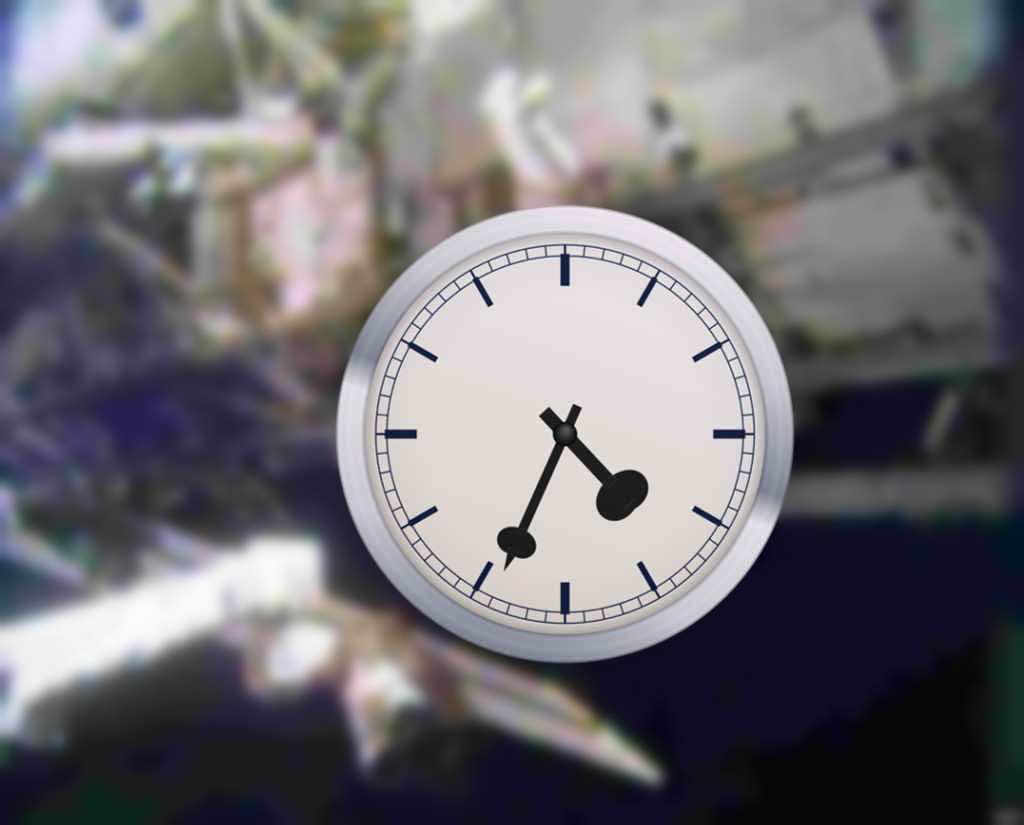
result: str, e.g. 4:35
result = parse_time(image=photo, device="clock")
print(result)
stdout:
4:34
